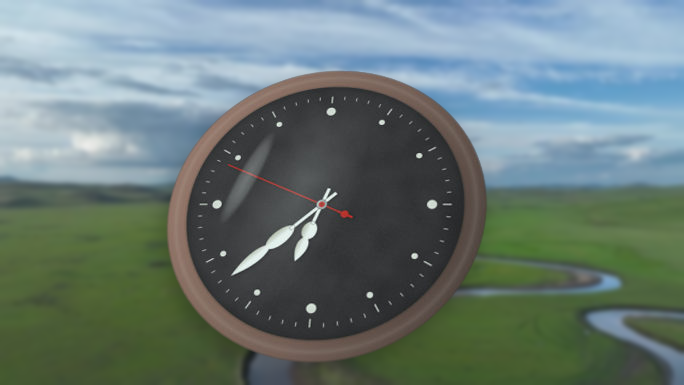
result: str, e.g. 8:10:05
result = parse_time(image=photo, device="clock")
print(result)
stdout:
6:37:49
